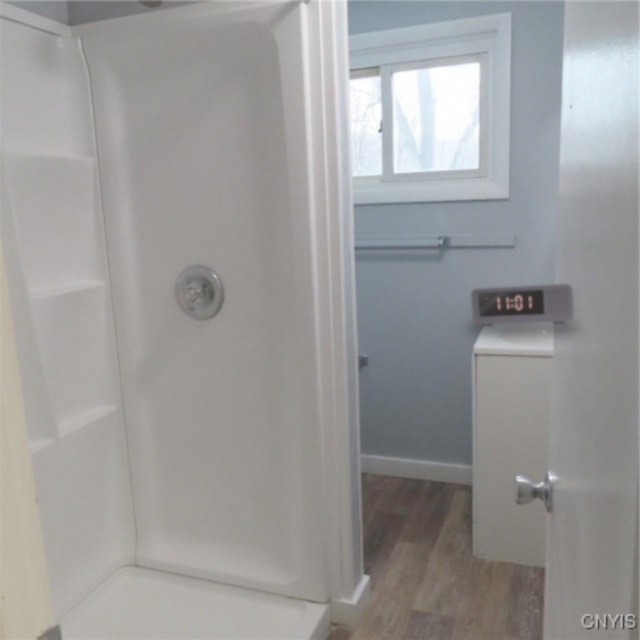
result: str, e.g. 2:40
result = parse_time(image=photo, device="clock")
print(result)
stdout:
11:01
